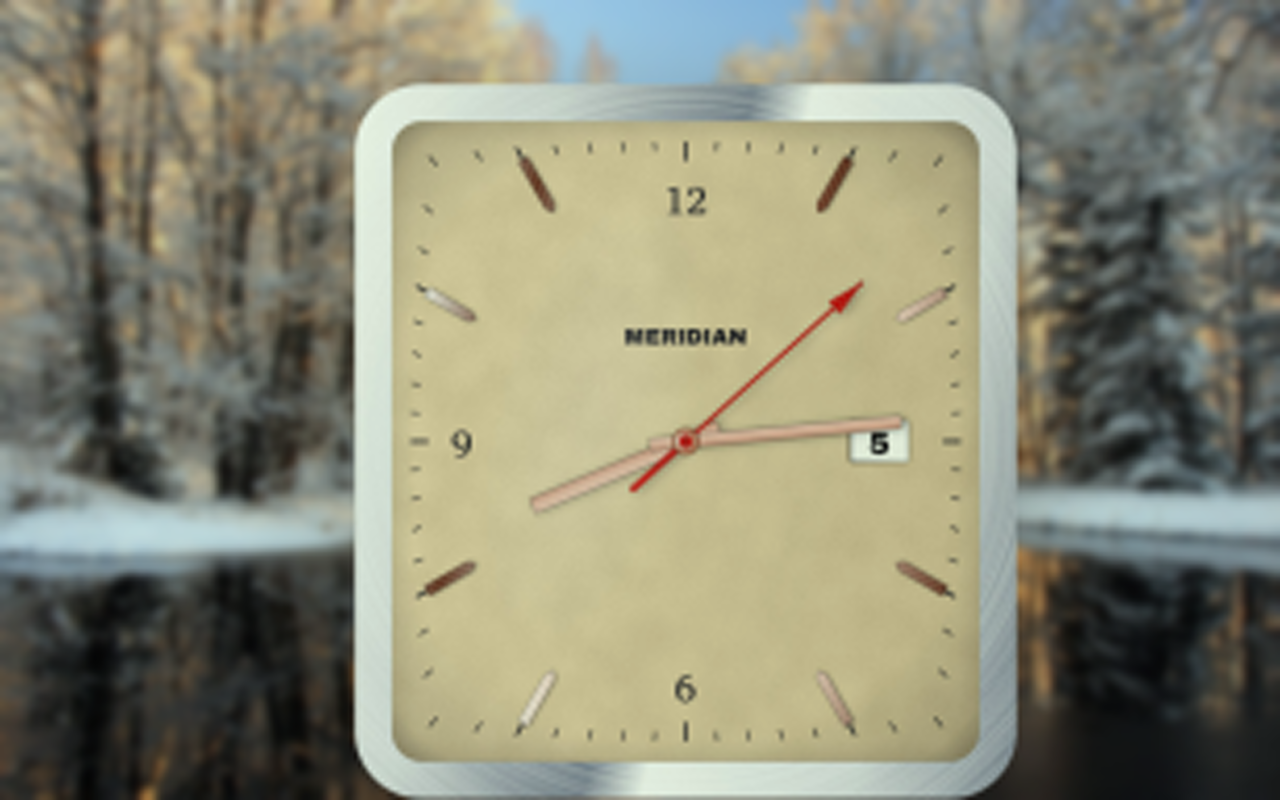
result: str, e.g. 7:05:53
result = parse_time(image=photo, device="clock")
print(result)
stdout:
8:14:08
